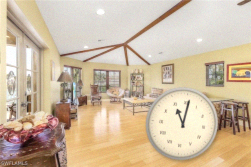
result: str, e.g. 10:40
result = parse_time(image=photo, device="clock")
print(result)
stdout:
11:01
